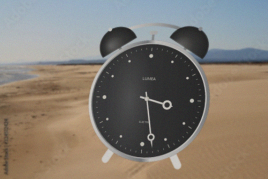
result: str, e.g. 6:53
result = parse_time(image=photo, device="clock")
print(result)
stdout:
3:28
